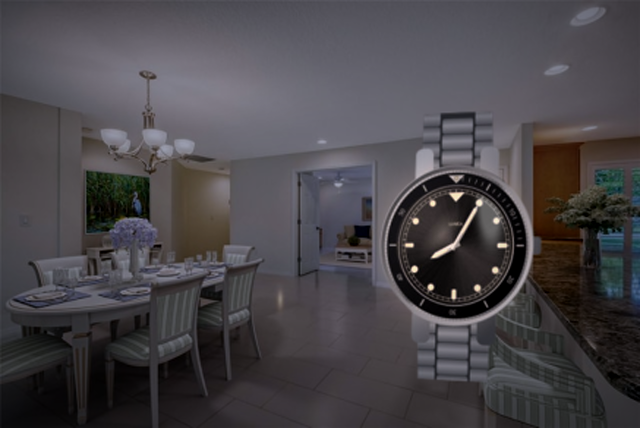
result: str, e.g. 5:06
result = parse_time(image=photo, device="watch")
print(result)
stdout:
8:05
